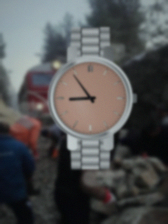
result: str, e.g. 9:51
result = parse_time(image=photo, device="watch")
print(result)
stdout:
8:54
